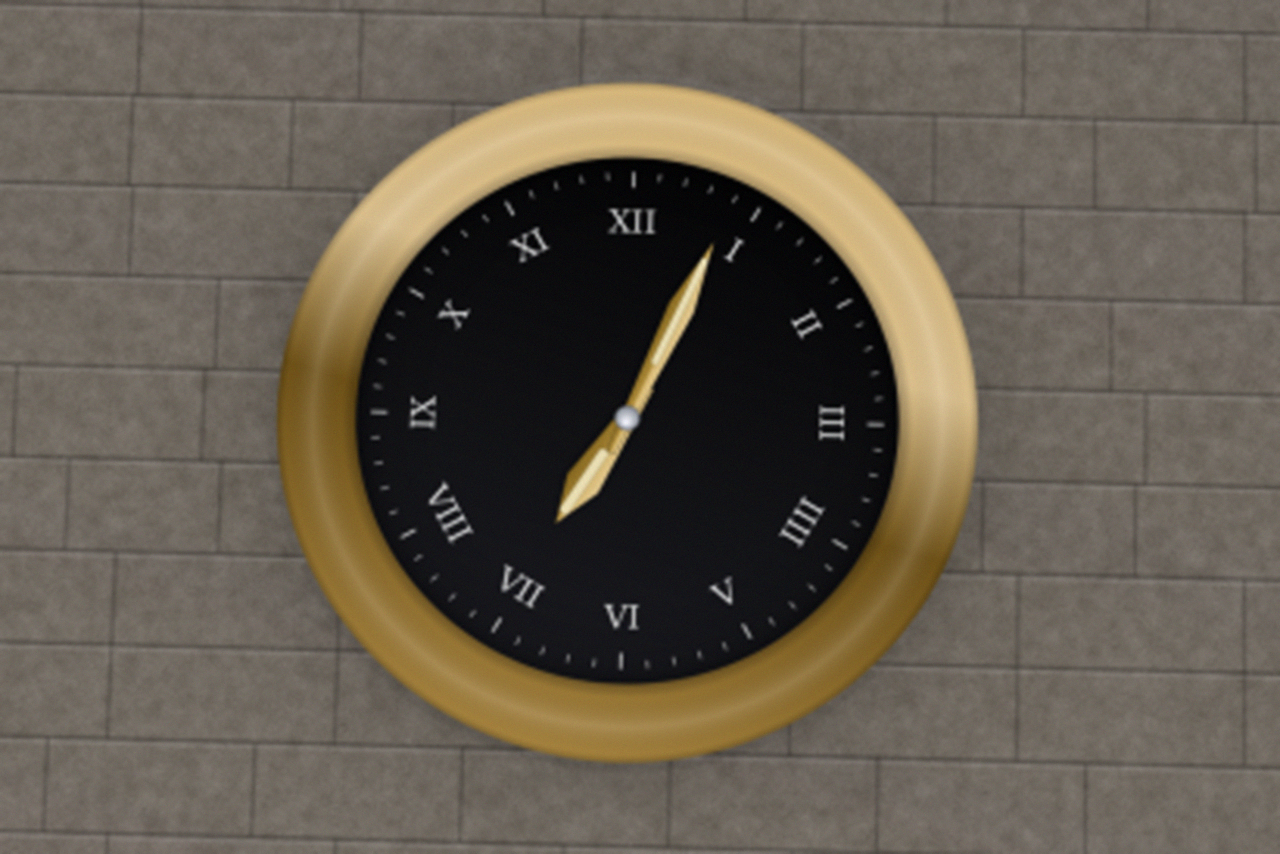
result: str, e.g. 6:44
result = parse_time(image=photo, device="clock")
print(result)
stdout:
7:04
